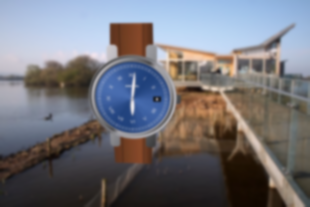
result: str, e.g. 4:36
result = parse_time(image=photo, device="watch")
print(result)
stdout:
6:01
